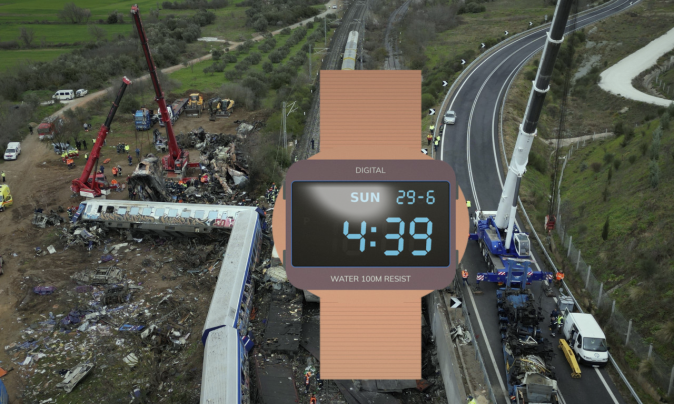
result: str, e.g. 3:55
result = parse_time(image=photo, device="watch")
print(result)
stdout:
4:39
